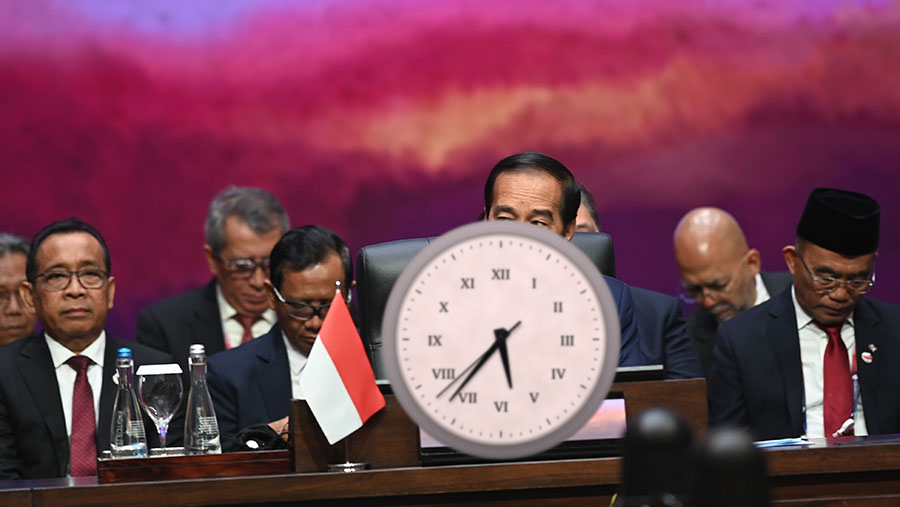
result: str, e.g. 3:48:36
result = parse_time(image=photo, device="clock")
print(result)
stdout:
5:36:38
